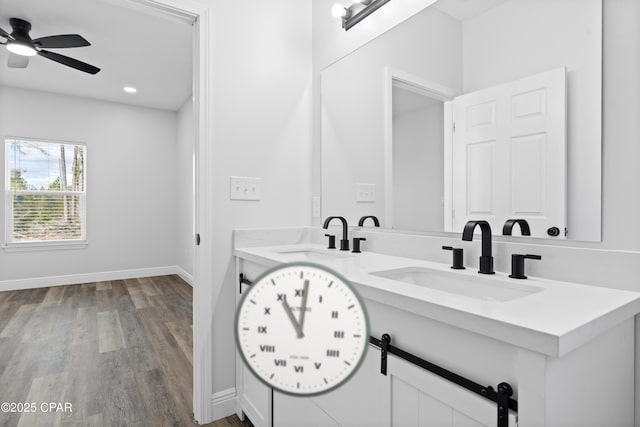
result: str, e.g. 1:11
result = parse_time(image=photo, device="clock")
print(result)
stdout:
11:01
